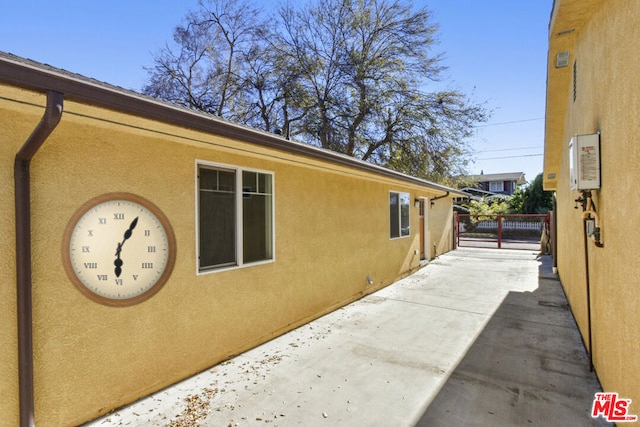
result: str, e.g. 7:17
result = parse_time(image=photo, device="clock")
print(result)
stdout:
6:05
